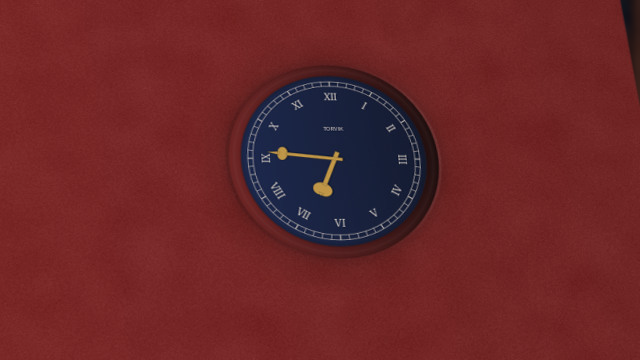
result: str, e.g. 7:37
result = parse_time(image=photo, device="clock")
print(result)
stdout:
6:46
